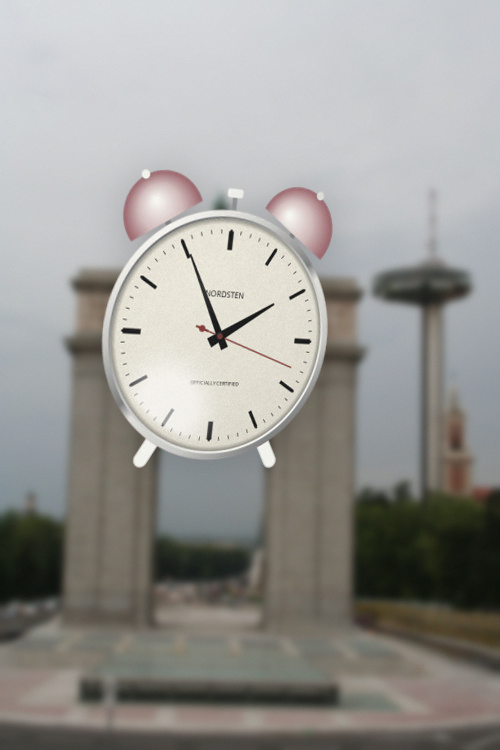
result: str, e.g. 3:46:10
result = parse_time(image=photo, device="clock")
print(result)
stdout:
1:55:18
